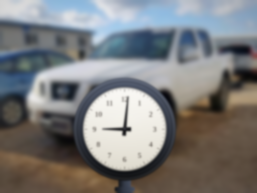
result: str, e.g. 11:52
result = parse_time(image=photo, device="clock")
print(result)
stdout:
9:01
